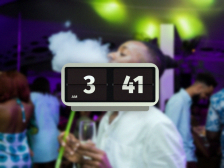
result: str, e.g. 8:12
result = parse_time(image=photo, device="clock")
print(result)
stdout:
3:41
